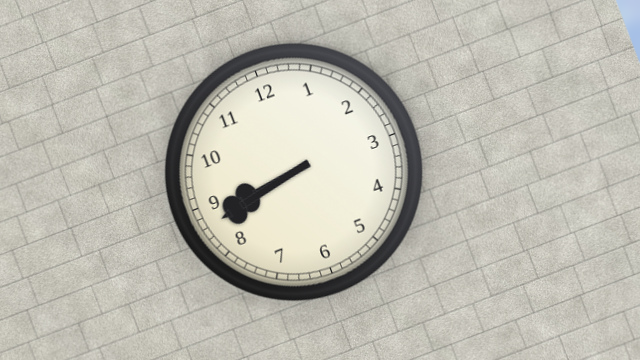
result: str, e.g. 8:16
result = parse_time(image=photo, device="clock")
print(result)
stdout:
8:43
